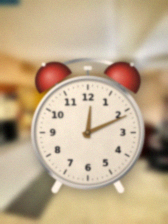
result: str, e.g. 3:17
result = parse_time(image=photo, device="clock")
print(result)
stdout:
12:11
